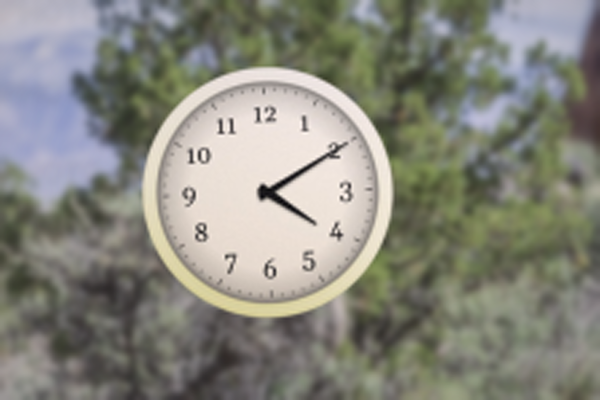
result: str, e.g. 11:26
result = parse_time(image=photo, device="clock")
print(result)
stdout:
4:10
